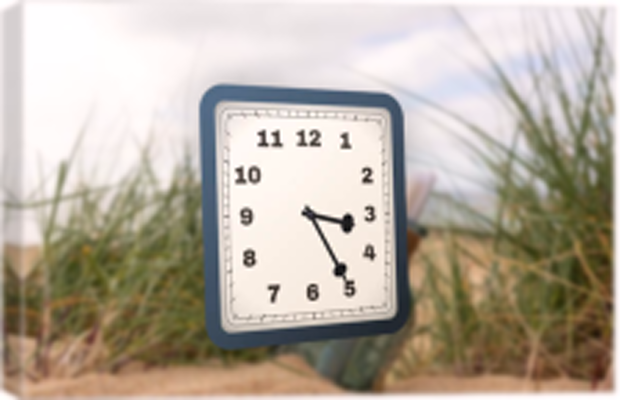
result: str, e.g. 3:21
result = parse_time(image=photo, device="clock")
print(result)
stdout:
3:25
